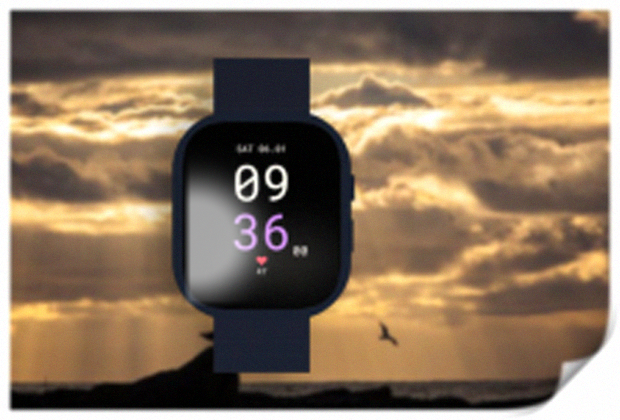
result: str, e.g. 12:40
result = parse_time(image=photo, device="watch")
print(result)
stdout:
9:36
